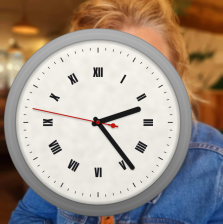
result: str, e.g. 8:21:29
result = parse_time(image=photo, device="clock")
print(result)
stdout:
2:23:47
